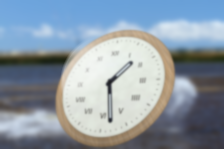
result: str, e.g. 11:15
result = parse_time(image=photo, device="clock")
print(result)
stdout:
1:28
